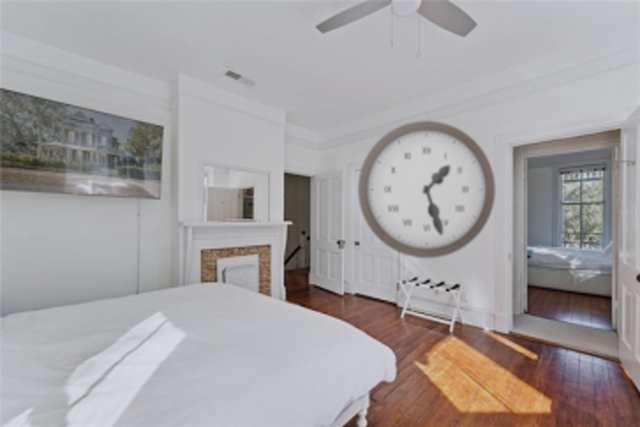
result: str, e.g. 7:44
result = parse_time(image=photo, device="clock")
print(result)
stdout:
1:27
